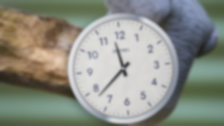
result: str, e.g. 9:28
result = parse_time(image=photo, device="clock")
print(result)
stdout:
11:38
